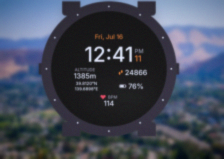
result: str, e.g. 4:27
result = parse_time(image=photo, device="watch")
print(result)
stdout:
12:41
